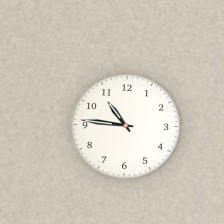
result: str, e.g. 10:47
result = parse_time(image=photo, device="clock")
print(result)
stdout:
10:46
